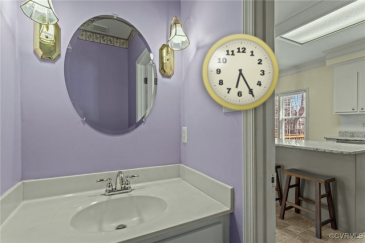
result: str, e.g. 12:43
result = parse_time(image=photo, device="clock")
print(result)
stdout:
6:25
